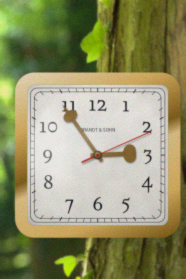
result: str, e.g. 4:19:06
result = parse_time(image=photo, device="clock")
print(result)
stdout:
2:54:11
